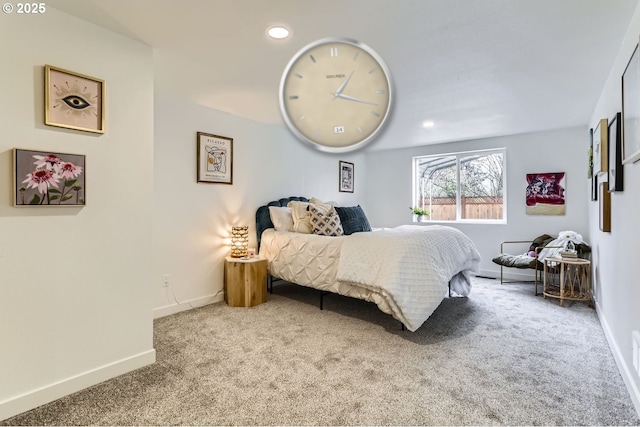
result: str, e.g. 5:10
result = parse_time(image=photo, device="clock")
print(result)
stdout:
1:18
